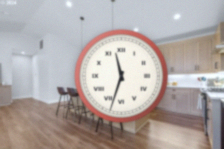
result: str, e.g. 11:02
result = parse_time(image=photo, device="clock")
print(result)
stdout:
11:33
